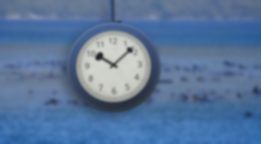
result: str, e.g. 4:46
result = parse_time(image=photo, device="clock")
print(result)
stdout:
10:08
